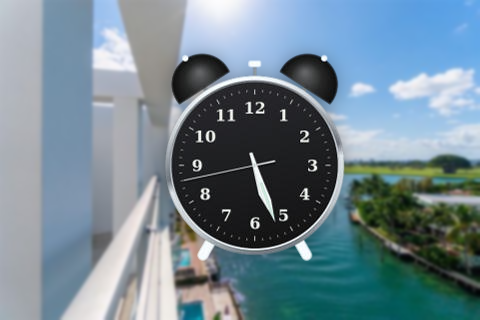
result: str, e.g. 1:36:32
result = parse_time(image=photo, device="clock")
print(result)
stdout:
5:26:43
